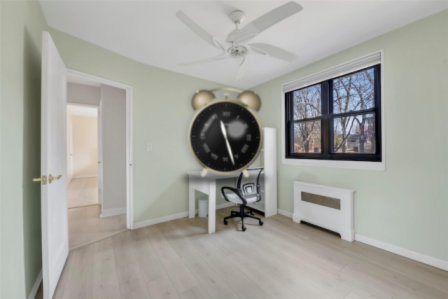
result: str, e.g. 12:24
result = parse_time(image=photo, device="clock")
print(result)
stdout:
11:27
